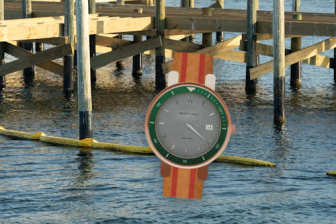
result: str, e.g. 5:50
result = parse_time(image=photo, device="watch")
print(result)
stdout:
4:21
